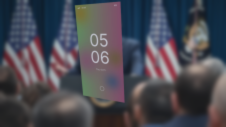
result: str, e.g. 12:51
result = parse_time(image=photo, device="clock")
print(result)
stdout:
5:06
